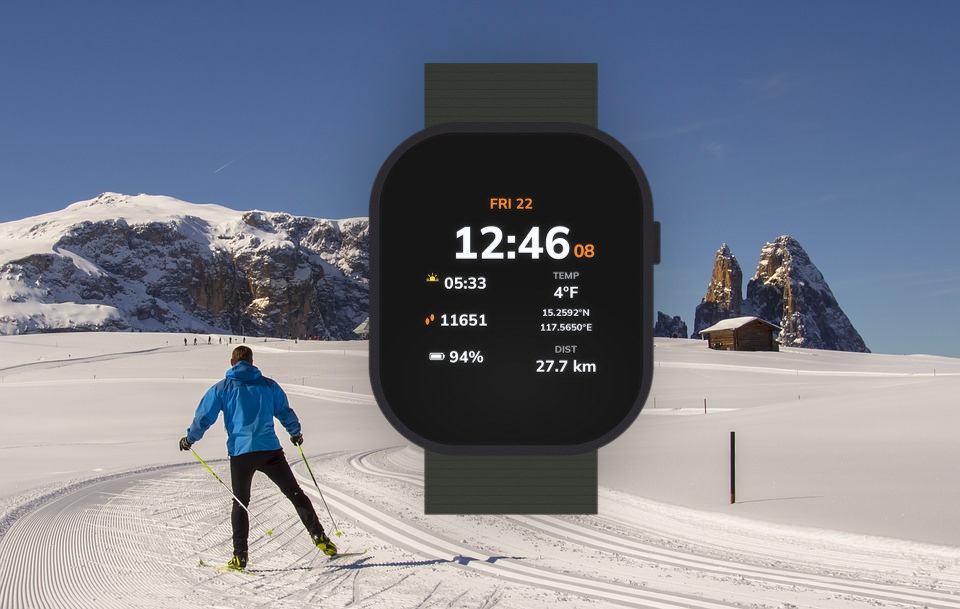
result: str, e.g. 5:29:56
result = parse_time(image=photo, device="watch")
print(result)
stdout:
12:46:08
